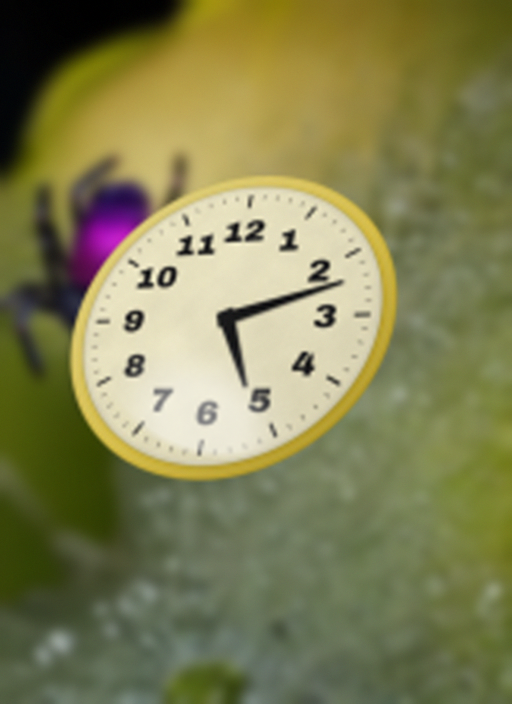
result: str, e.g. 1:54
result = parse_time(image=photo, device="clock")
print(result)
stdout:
5:12
